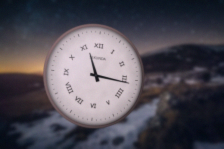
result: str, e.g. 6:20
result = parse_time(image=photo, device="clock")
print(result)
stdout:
11:16
